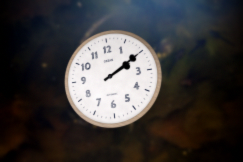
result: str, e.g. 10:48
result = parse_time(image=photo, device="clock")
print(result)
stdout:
2:10
